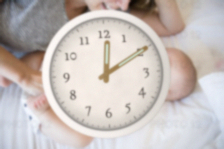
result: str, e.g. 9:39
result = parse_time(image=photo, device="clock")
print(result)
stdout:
12:10
